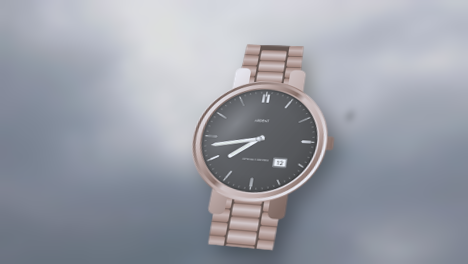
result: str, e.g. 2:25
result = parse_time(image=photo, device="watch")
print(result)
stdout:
7:43
